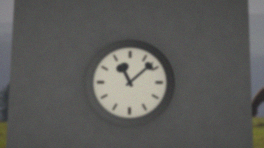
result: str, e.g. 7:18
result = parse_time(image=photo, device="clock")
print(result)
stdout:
11:08
